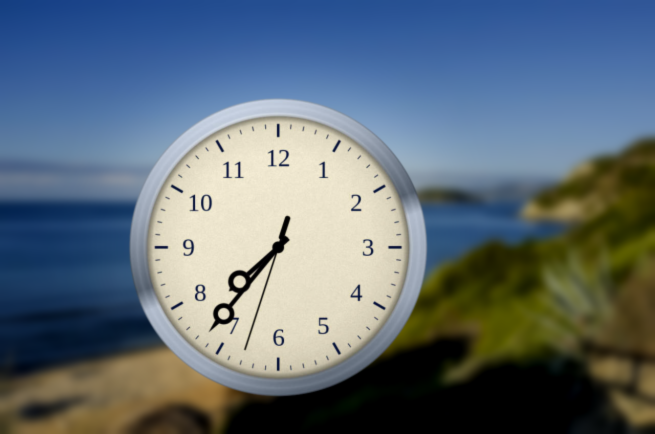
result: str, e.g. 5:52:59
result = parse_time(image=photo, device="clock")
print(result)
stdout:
7:36:33
